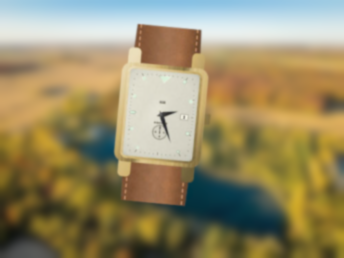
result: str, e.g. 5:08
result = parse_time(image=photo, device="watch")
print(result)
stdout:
2:26
